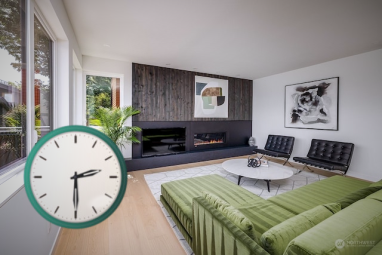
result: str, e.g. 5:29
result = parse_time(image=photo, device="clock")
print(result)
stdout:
2:30
